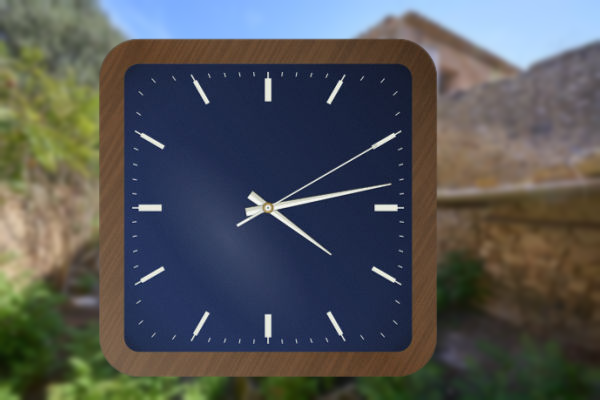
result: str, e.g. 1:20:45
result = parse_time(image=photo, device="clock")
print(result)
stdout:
4:13:10
